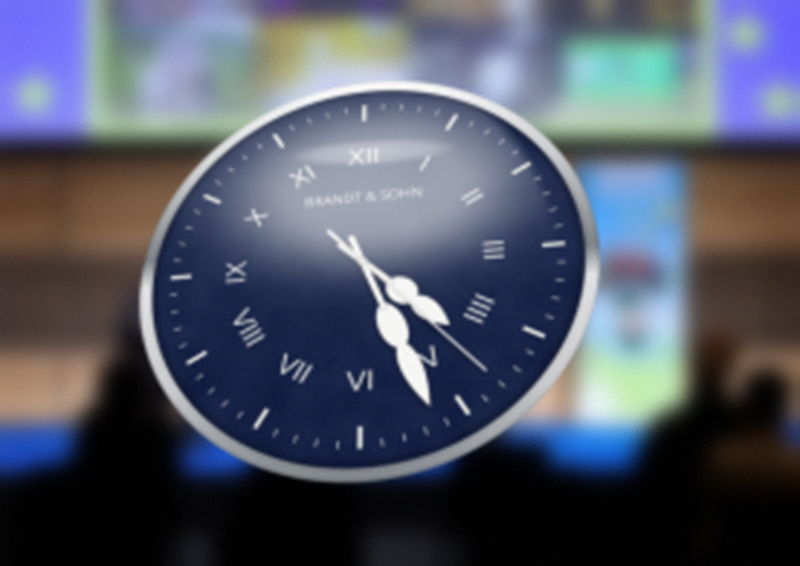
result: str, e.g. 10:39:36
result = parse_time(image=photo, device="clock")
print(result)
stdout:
4:26:23
